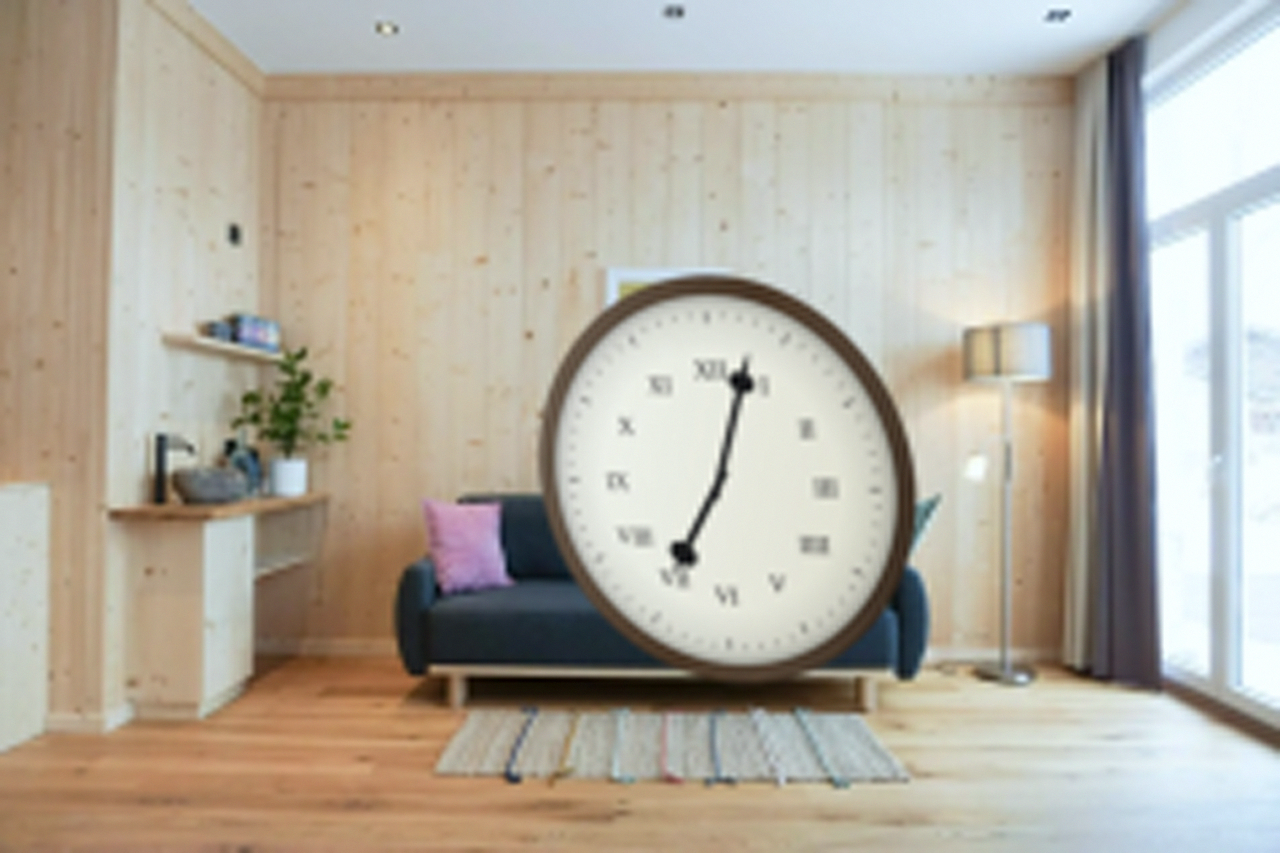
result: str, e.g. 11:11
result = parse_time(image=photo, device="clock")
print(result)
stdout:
7:03
